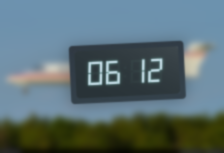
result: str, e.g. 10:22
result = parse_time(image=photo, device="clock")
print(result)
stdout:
6:12
